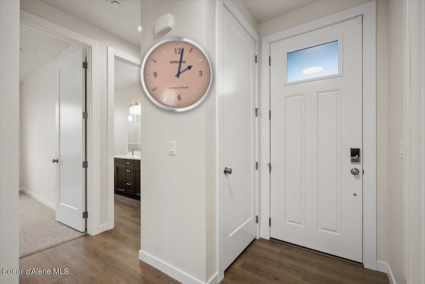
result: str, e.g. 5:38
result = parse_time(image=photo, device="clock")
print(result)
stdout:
2:02
